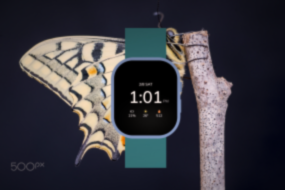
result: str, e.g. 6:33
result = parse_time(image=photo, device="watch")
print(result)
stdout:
1:01
